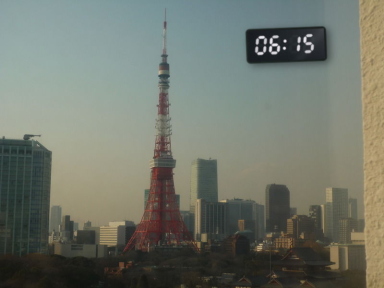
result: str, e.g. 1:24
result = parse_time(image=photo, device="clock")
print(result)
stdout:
6:15
